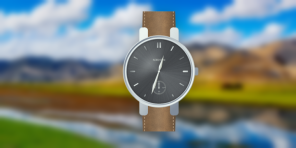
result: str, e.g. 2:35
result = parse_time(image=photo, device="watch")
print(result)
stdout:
12:33
